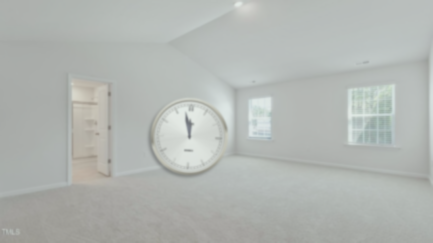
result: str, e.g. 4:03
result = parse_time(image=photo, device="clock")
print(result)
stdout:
11:58
